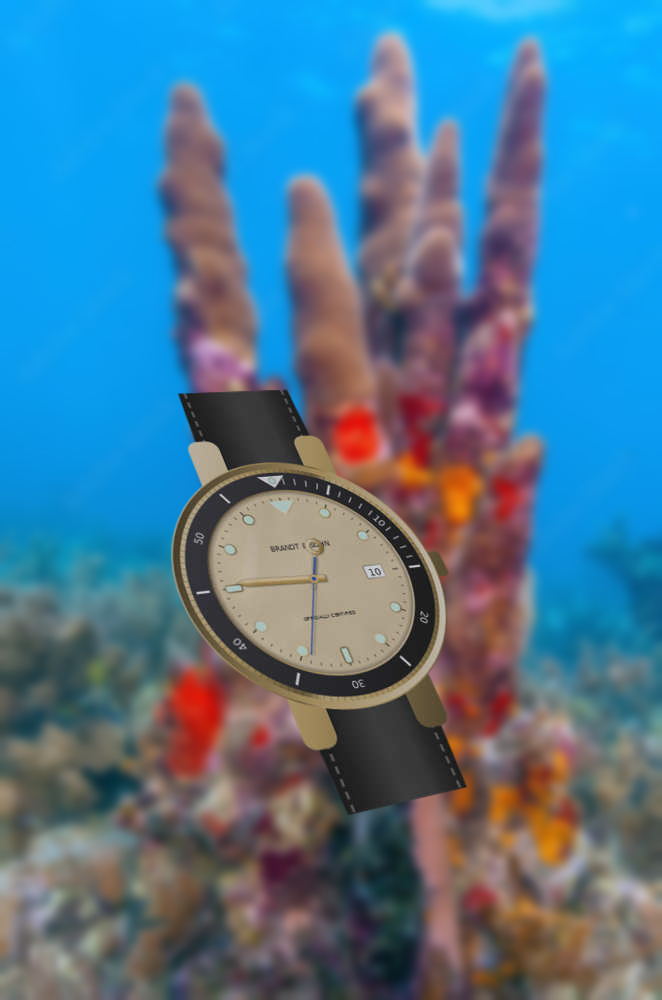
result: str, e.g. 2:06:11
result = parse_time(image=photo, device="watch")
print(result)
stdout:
12:45:34
